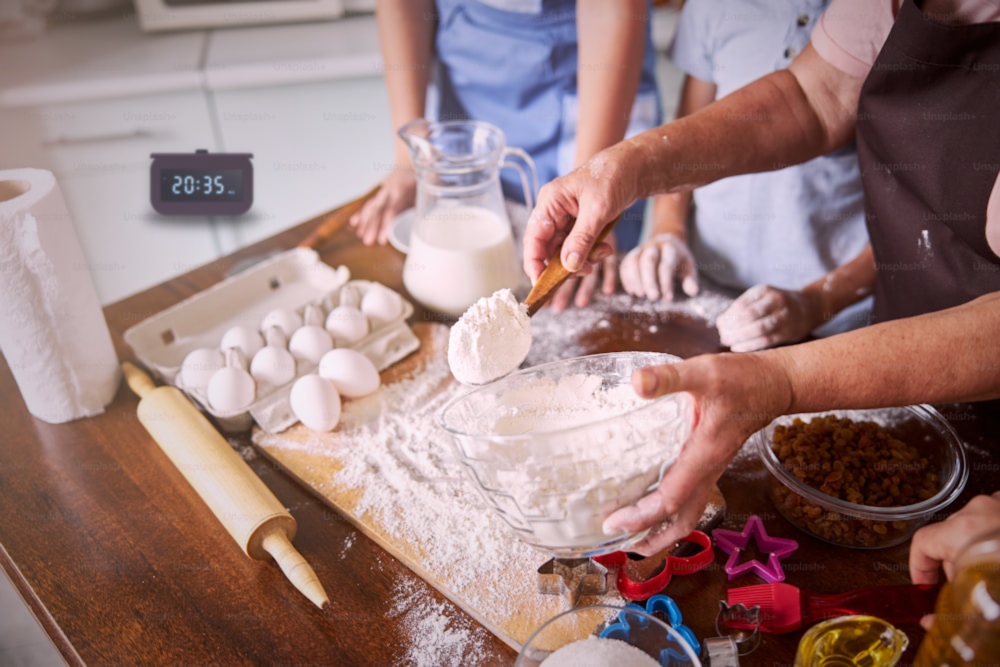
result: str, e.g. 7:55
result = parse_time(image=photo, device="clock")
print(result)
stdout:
20:35
